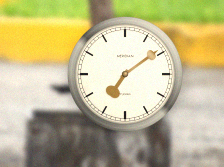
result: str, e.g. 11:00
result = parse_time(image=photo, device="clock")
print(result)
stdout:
7:09
